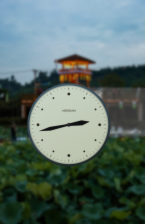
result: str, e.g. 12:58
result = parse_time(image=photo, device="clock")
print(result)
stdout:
2:43
